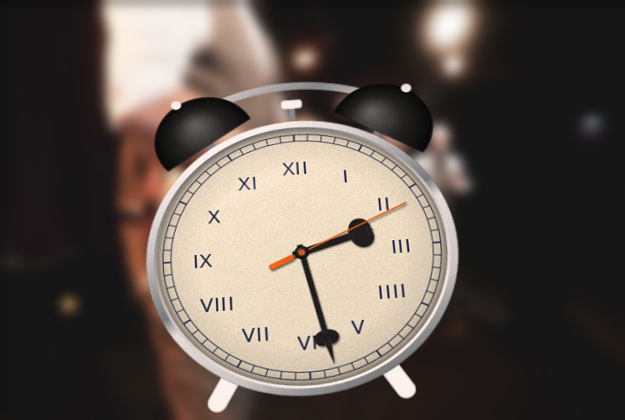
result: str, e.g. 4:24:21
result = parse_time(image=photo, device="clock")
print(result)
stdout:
2:28:11
